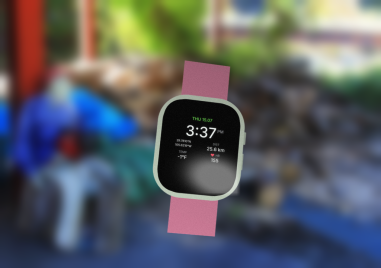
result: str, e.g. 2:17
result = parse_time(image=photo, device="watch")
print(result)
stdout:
3:37
